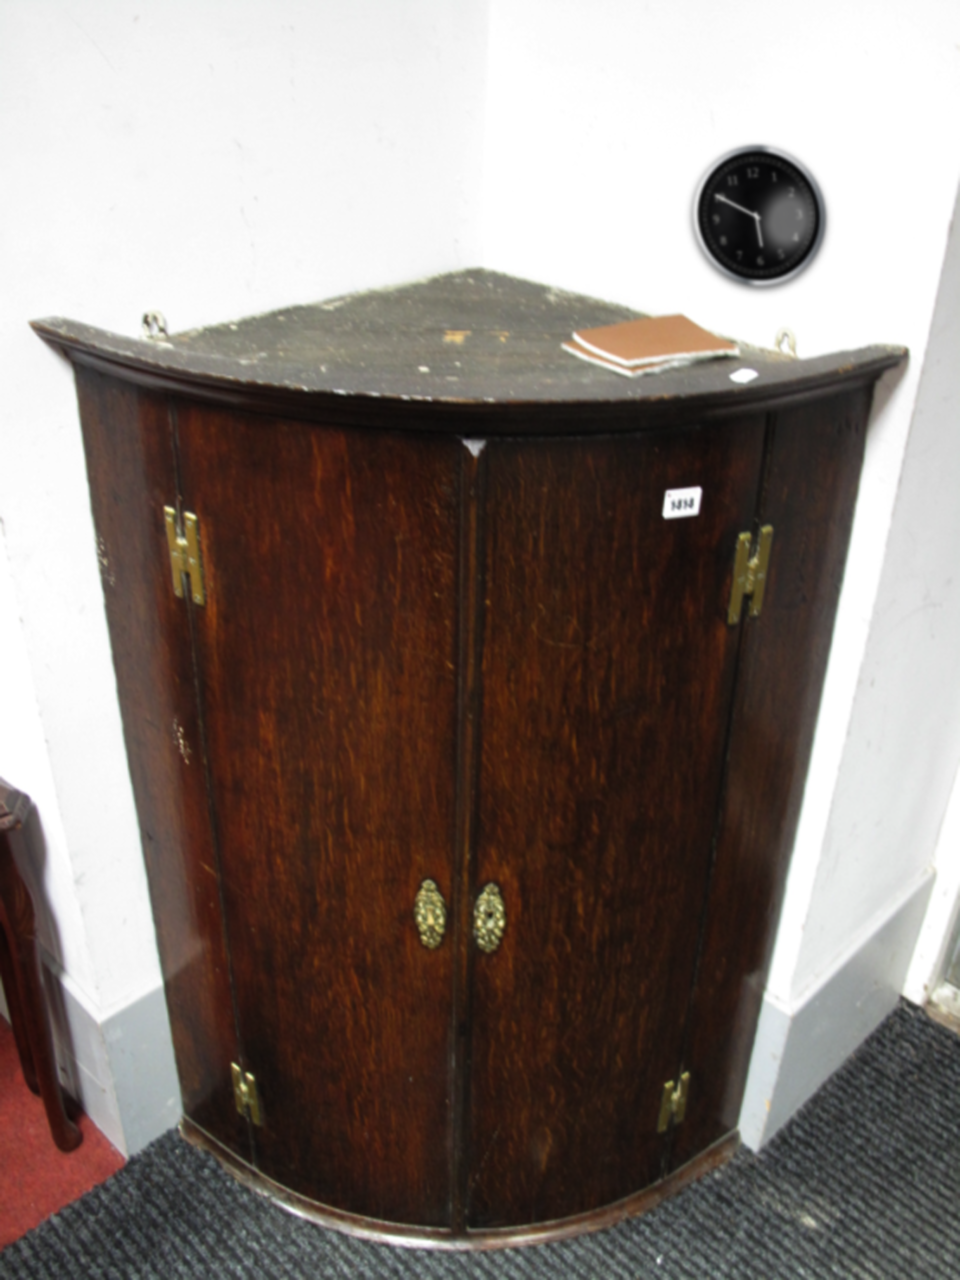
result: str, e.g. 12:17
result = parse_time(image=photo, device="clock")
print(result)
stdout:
5:50
